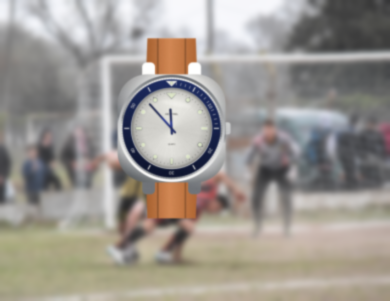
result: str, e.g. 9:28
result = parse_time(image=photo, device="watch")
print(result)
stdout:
11:53
